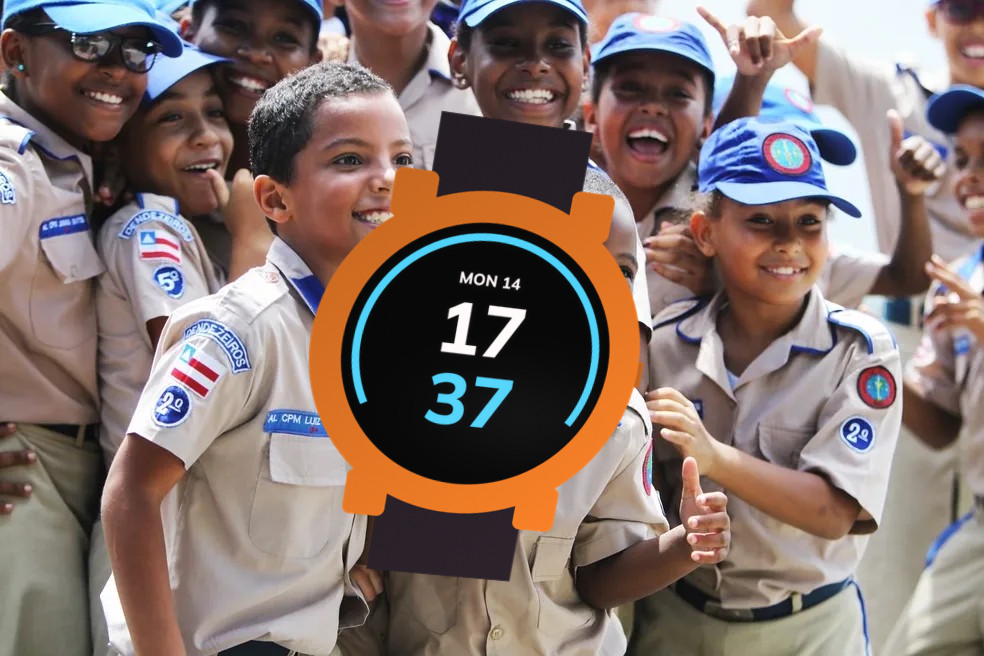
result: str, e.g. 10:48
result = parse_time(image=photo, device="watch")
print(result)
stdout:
17:37
